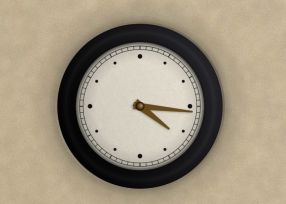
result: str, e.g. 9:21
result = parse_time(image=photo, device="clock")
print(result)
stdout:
4:16
